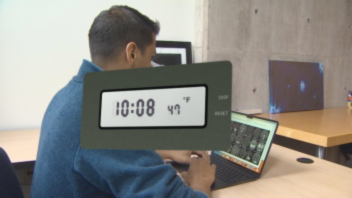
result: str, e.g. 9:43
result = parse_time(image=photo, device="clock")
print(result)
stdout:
10:08
